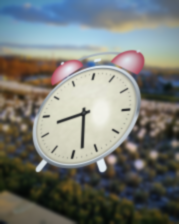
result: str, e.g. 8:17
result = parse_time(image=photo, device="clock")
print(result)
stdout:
8:28
